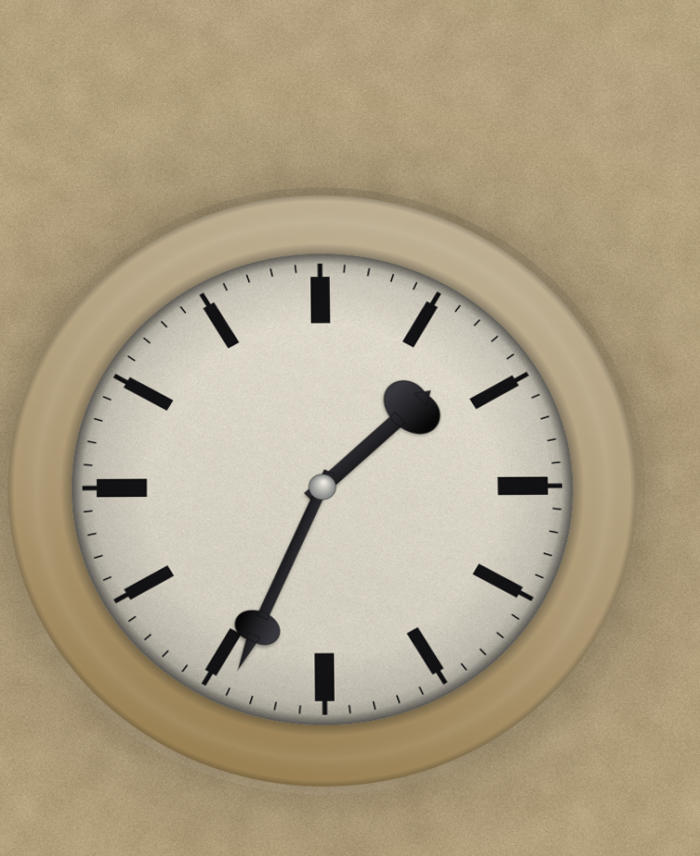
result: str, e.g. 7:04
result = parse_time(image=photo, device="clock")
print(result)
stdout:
1:34
